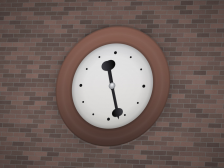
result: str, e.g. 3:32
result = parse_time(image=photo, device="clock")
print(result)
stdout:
11:27
